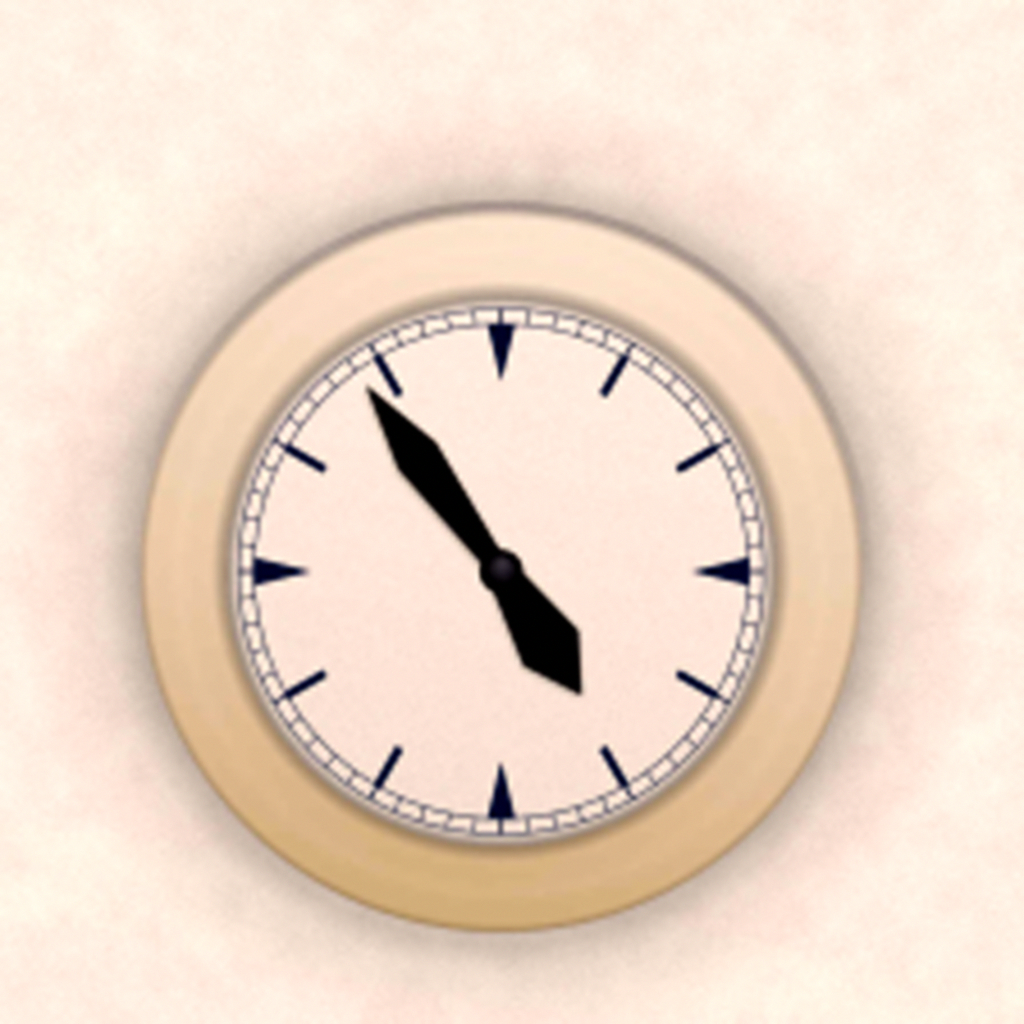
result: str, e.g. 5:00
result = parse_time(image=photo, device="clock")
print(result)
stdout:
4:54
